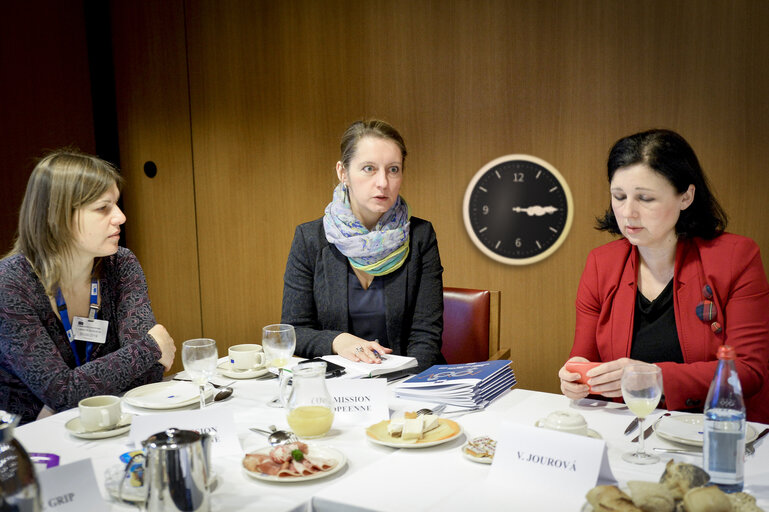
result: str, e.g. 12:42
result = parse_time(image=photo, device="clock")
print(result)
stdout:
3:15
